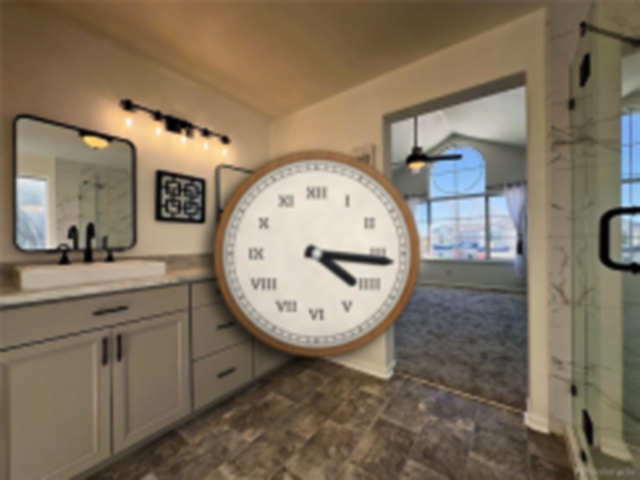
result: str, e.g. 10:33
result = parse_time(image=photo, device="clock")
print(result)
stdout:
4:16
